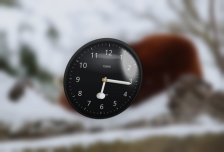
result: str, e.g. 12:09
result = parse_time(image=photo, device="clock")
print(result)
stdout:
6:16
